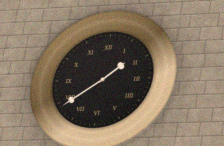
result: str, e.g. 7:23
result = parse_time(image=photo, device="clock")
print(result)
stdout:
1:39
